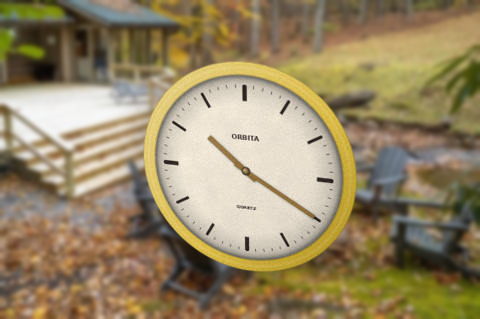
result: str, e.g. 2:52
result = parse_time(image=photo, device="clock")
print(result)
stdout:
10:20
